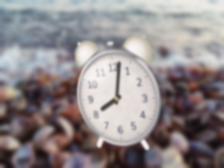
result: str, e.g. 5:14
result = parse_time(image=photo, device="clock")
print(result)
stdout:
8:02
